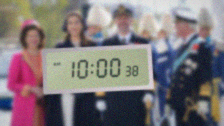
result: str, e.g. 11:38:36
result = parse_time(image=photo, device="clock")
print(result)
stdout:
10:00:38
